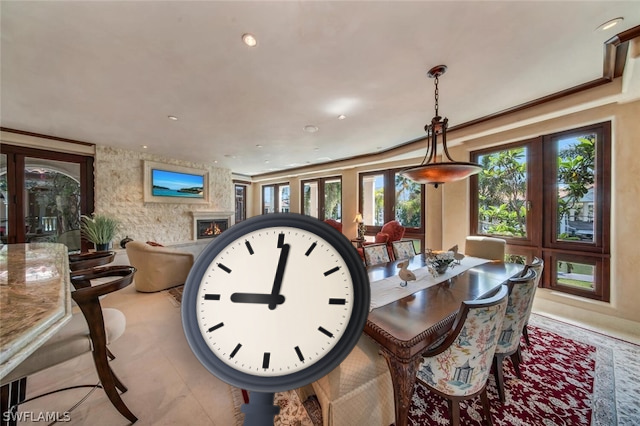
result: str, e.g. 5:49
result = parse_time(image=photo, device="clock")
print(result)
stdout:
9:01
